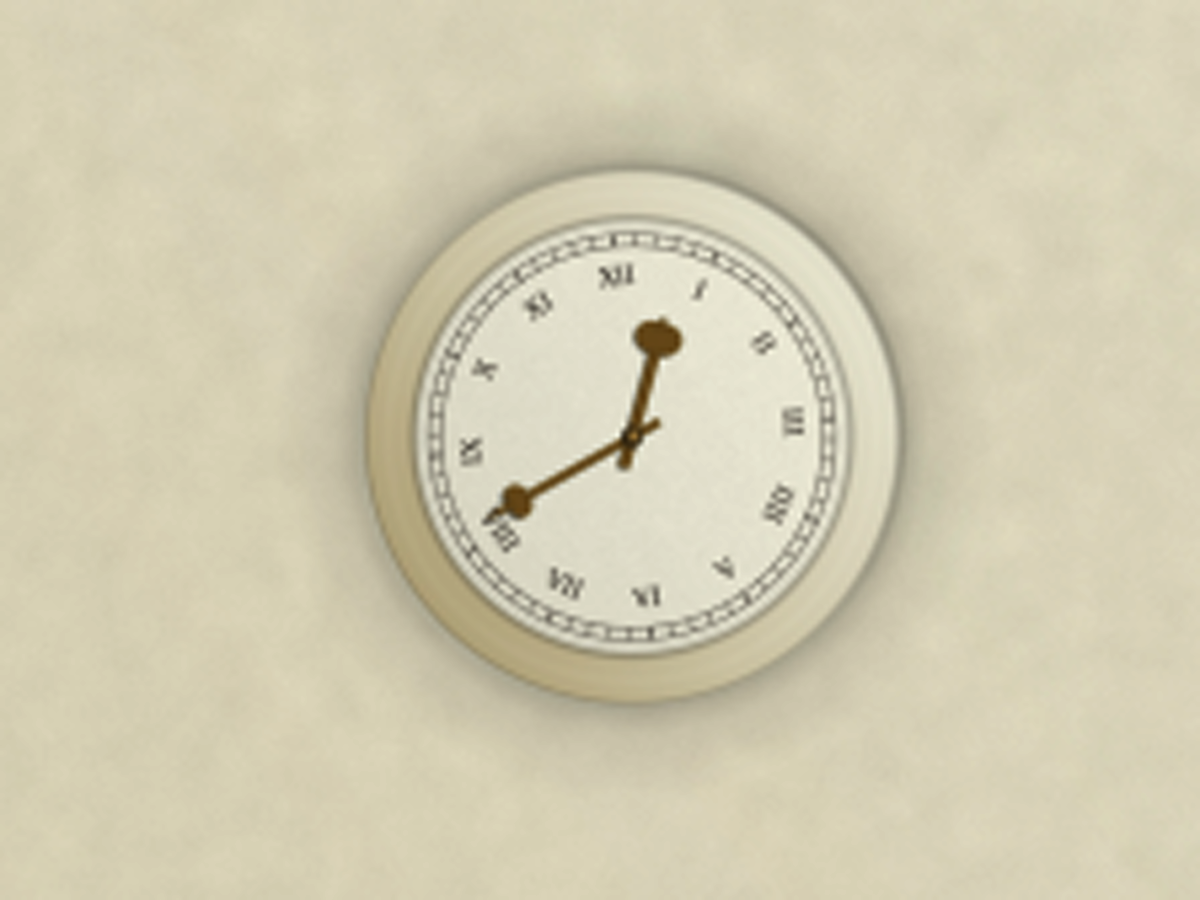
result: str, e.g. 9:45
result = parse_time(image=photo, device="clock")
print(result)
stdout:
12:41
